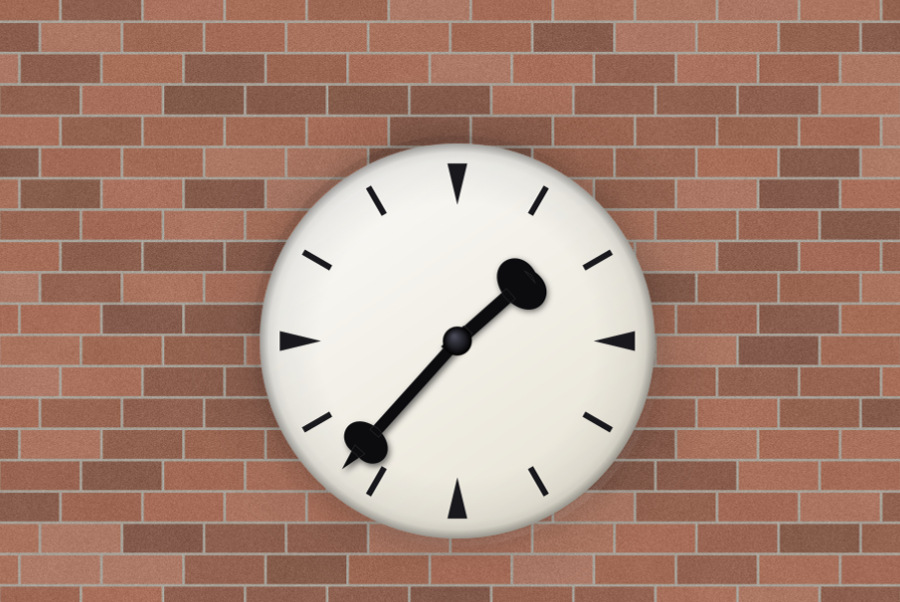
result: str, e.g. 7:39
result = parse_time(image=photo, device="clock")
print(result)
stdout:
1:37
